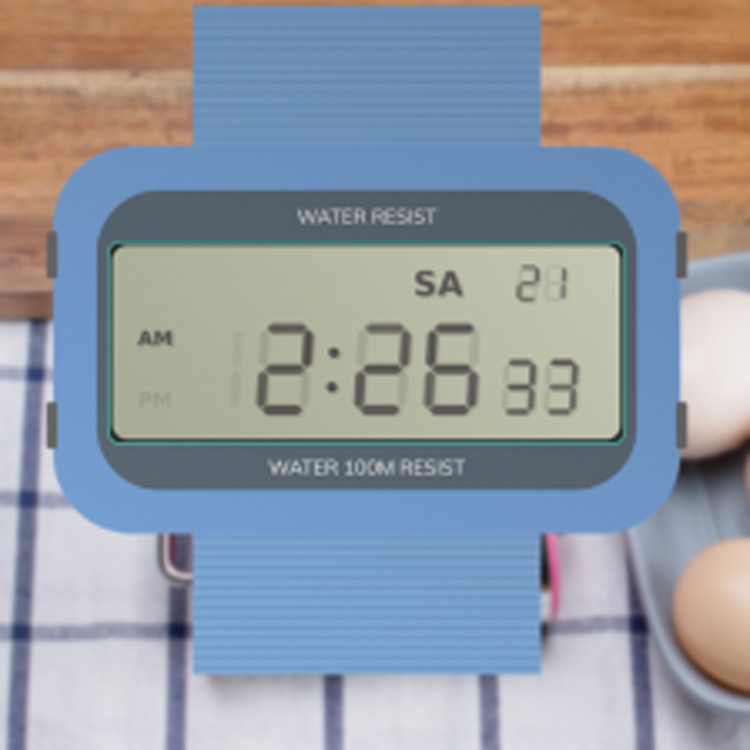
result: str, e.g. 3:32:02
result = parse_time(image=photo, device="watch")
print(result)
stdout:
2:26:33
